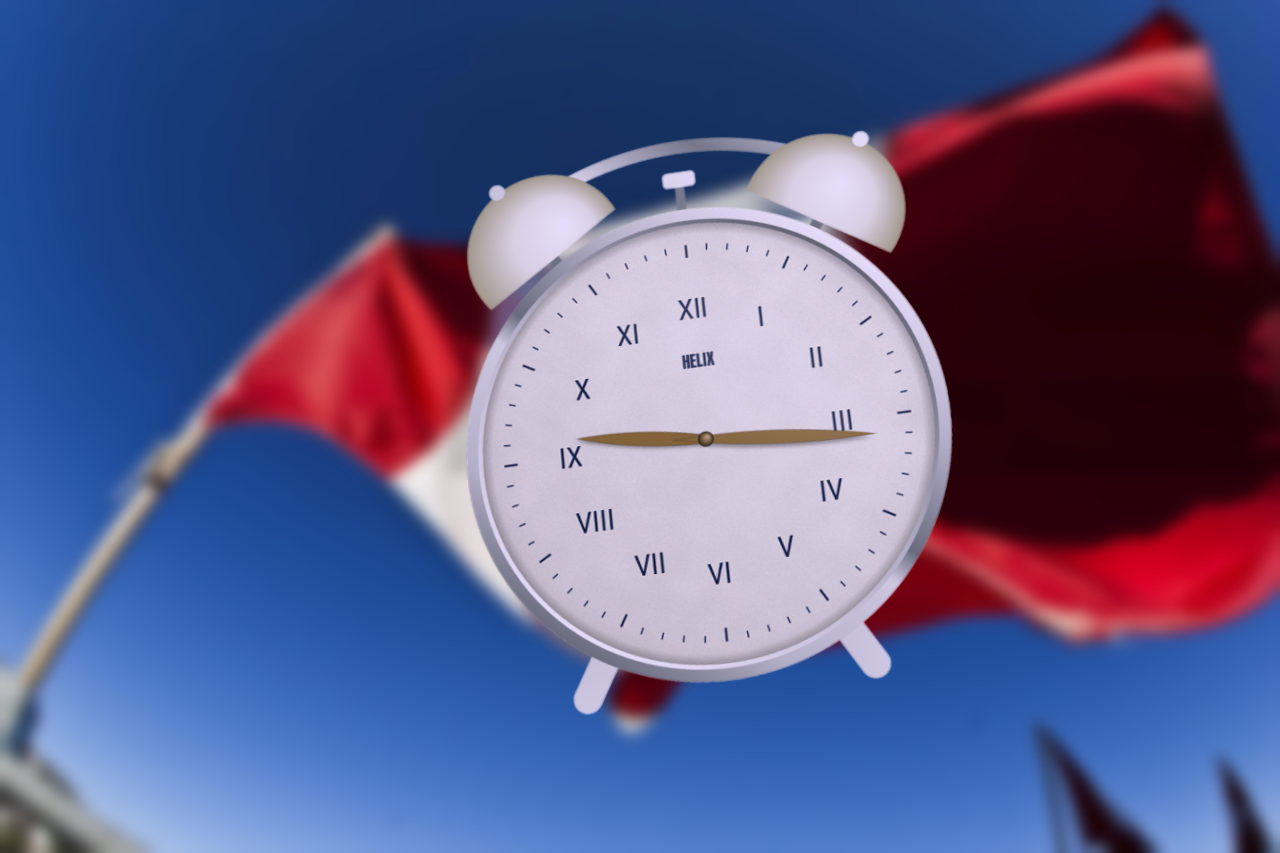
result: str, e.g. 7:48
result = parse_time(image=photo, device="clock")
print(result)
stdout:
9:16
